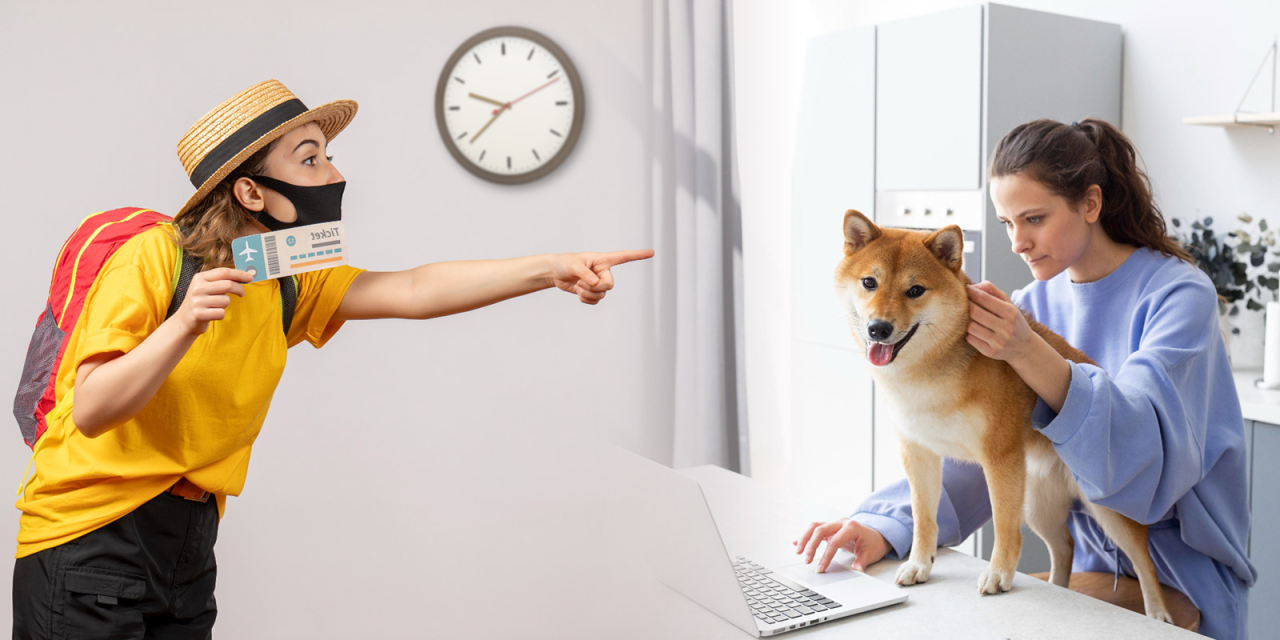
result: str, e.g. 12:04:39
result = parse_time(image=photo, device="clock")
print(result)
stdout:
9:38:11
